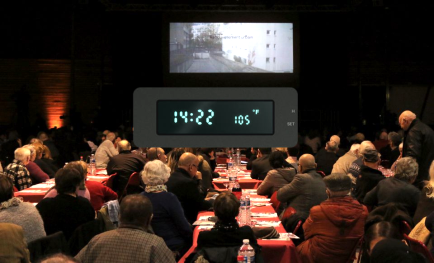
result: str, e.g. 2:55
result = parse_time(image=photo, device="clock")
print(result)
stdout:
14:22
